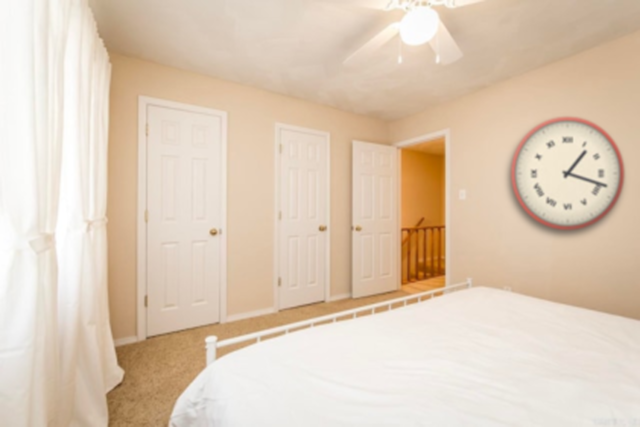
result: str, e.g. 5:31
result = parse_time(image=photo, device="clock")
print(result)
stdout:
1:18
